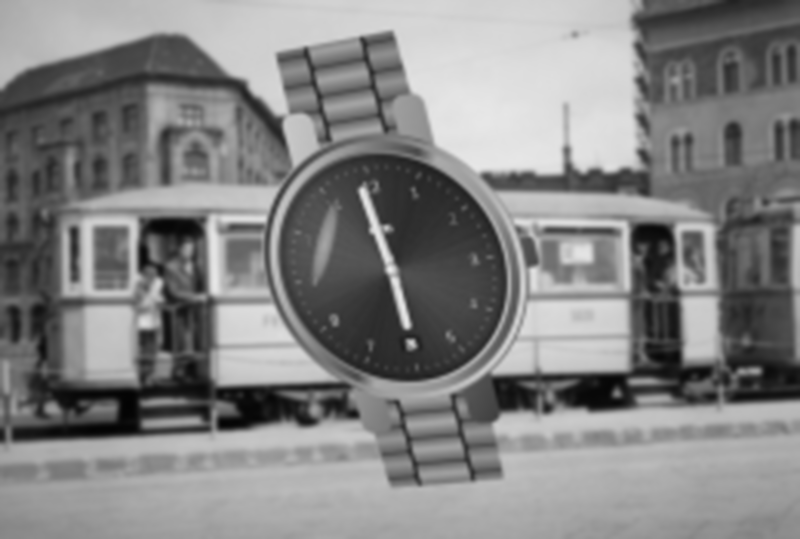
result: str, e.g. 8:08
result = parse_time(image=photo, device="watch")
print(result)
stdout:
5:59
